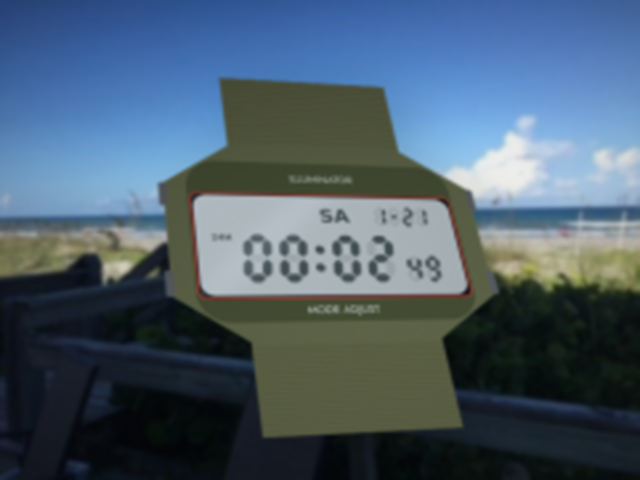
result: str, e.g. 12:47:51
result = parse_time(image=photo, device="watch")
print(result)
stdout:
0:02:49
